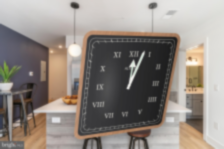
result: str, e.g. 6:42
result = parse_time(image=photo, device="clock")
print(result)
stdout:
12:03
